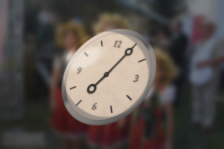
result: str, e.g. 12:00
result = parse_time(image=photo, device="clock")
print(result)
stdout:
7:05
